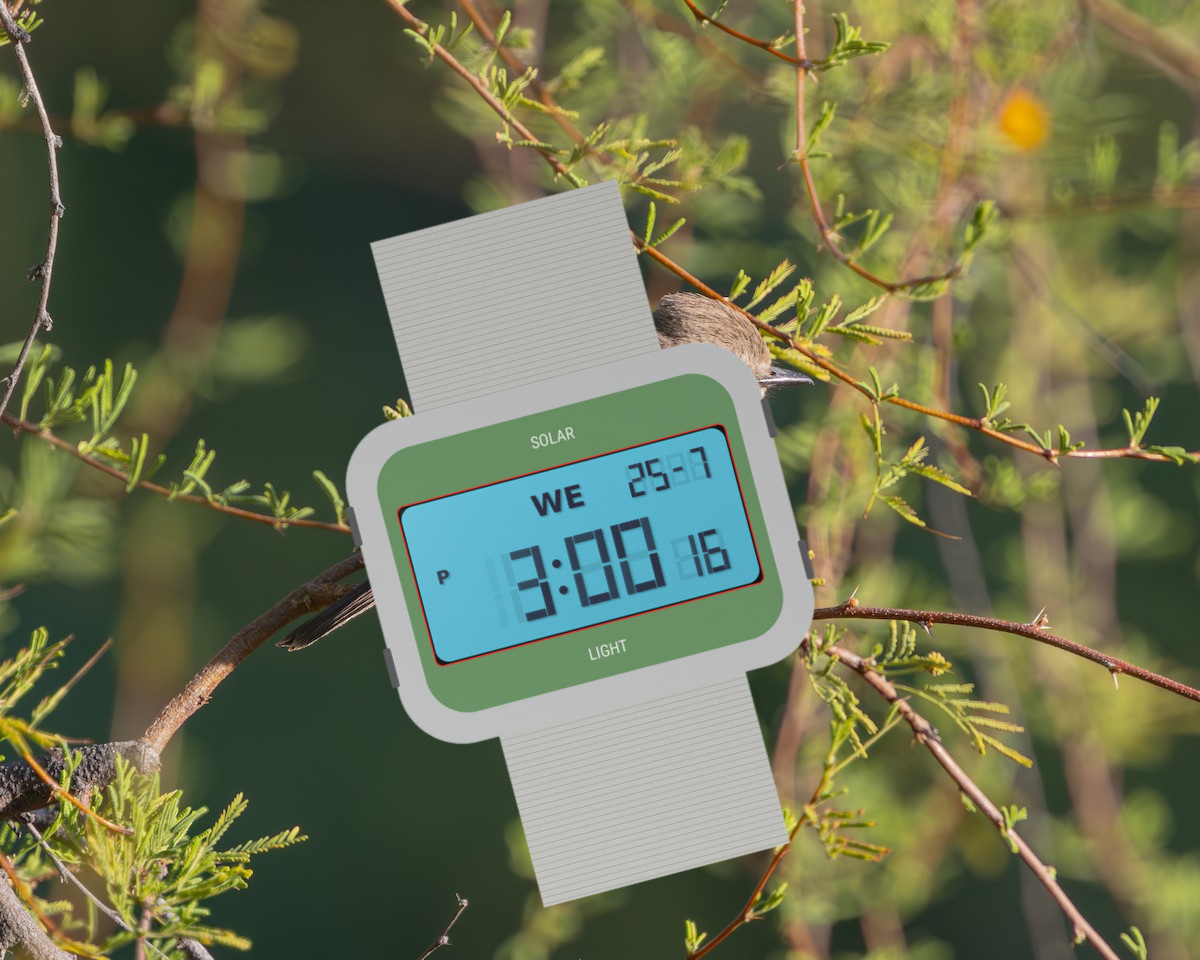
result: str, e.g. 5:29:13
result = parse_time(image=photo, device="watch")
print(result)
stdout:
3:00:16
